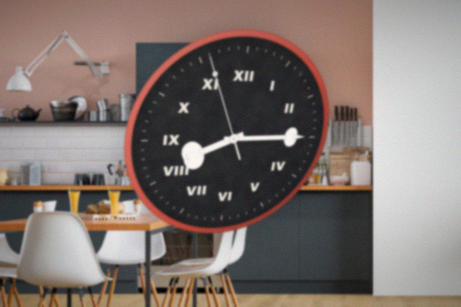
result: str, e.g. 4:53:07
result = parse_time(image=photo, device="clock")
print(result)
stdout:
8:14:56
